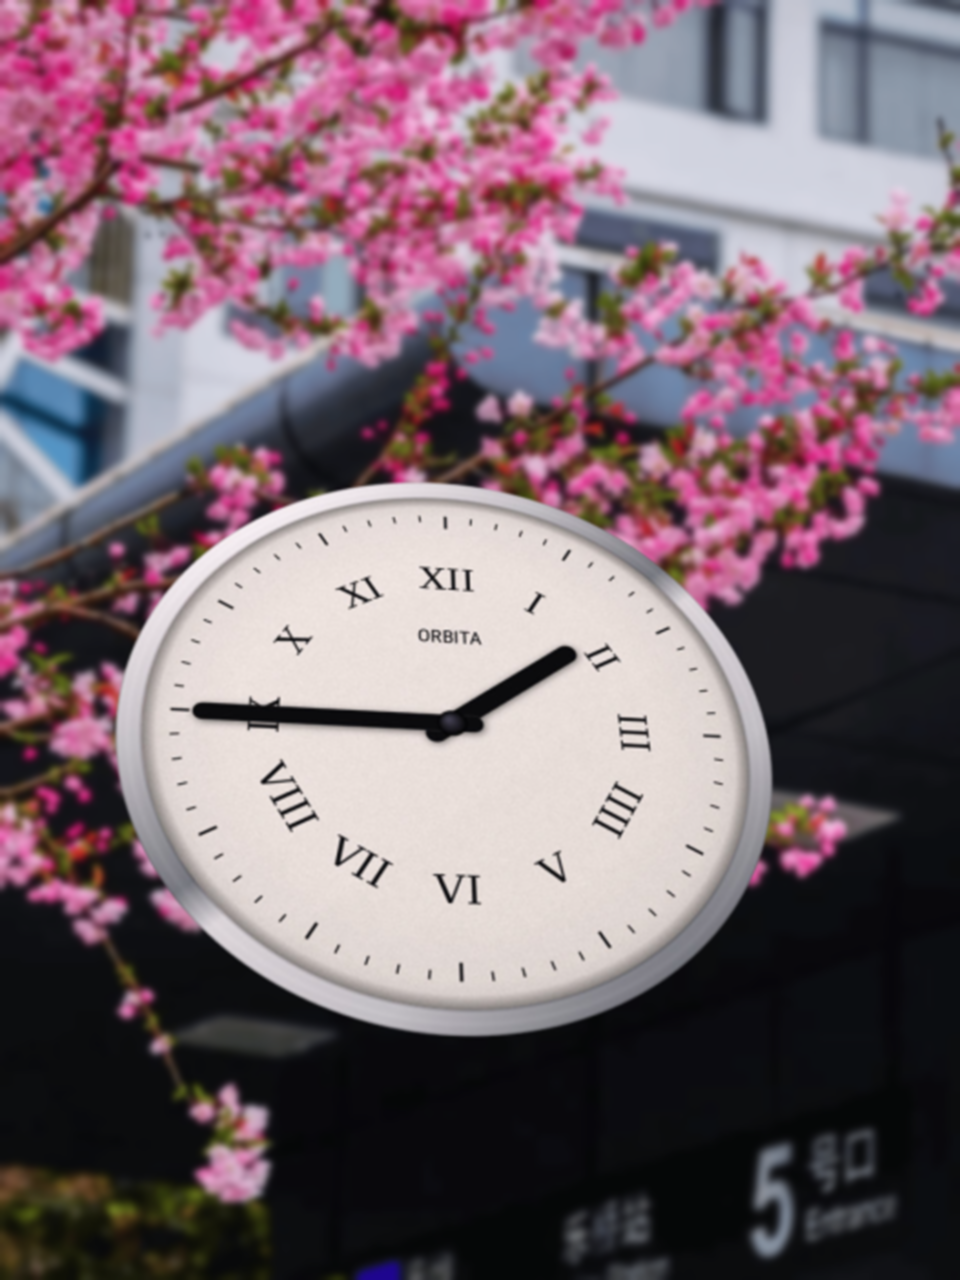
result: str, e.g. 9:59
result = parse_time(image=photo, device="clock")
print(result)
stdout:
1:45
